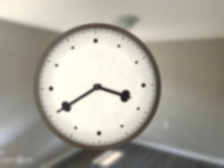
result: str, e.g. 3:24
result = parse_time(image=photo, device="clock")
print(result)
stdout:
3:40
